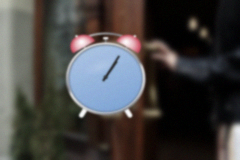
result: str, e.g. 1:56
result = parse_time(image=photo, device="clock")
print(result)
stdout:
1:05
